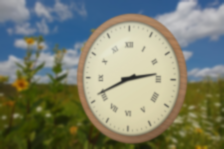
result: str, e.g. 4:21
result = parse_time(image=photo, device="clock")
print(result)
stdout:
2:41
